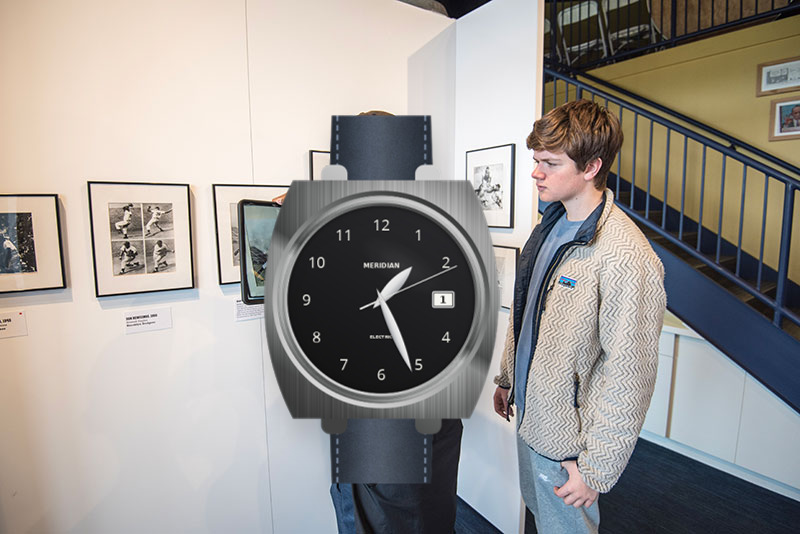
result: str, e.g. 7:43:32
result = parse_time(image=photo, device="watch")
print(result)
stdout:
1:26:11
